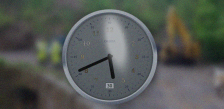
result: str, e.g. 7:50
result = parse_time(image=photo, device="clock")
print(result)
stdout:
5:41
